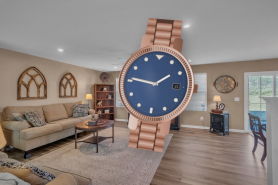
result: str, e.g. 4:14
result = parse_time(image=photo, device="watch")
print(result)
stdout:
1:46
